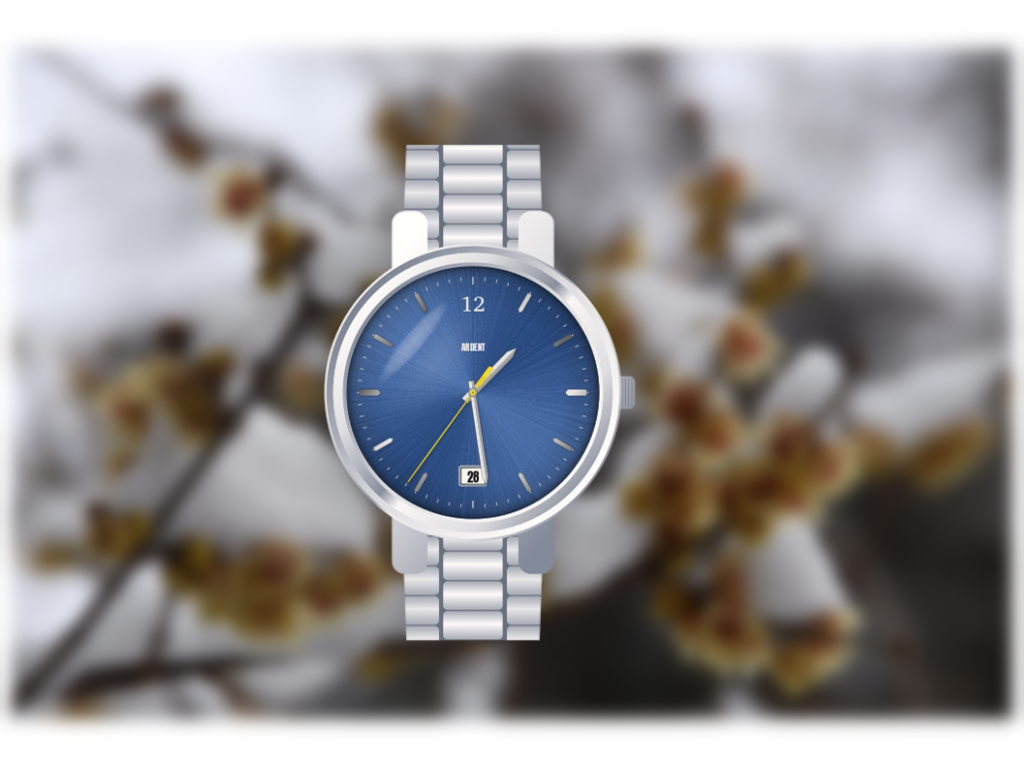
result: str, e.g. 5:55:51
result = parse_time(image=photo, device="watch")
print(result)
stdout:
1:28:36
